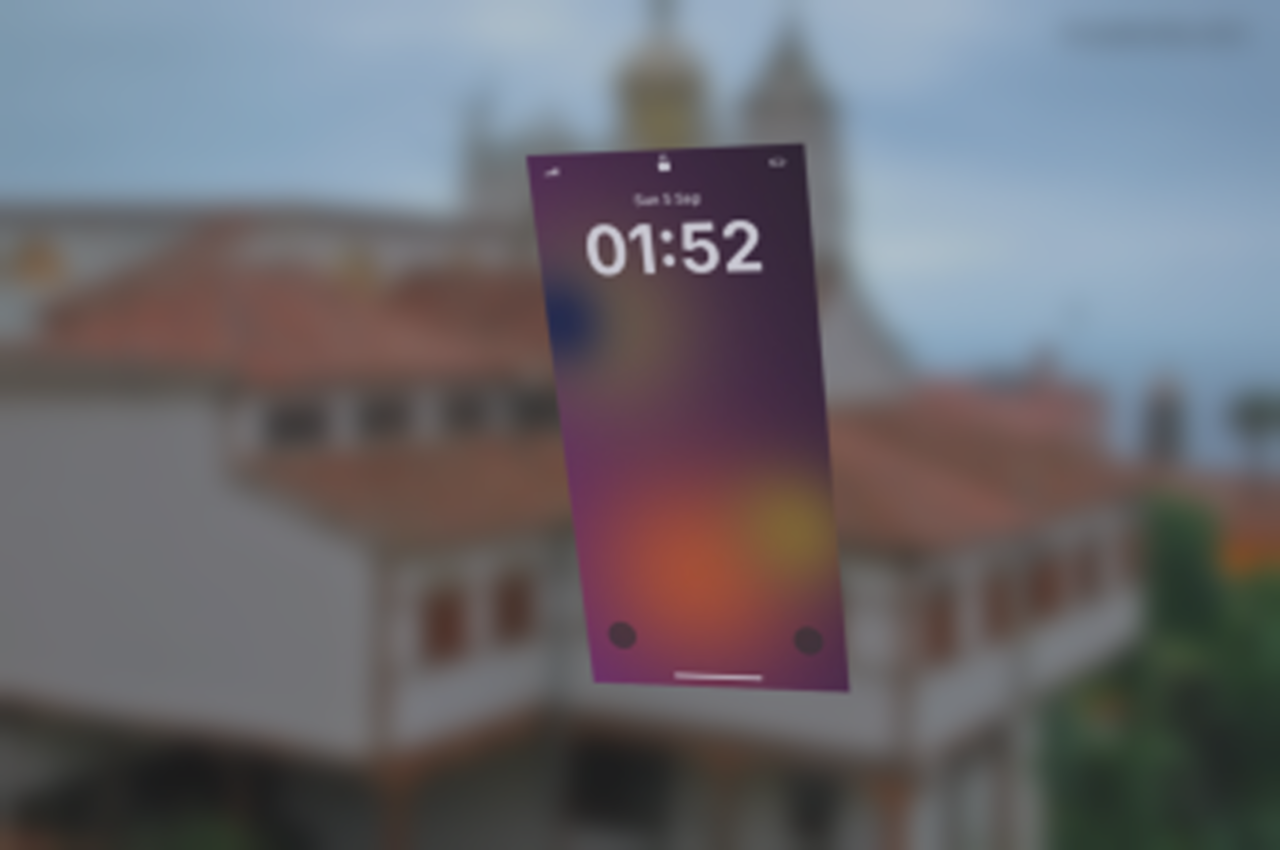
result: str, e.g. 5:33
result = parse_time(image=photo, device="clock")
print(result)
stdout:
1:52
